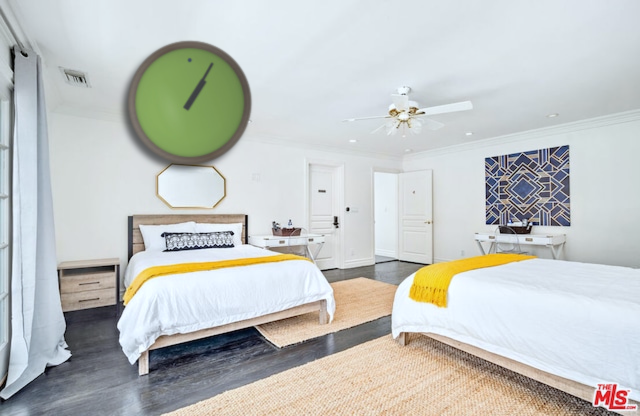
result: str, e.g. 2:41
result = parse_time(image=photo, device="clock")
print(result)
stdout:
1:05
